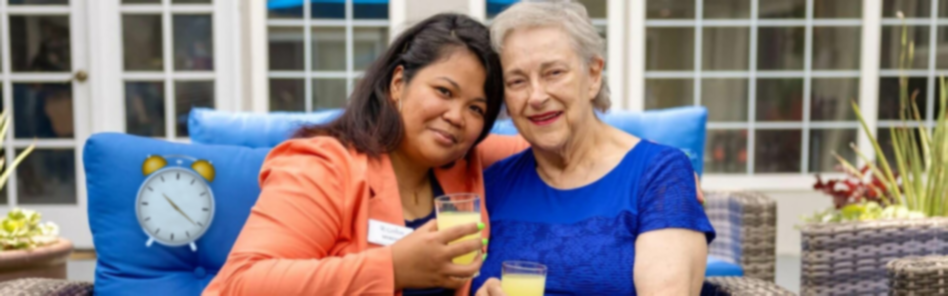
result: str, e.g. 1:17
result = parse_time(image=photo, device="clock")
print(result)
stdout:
10:21
